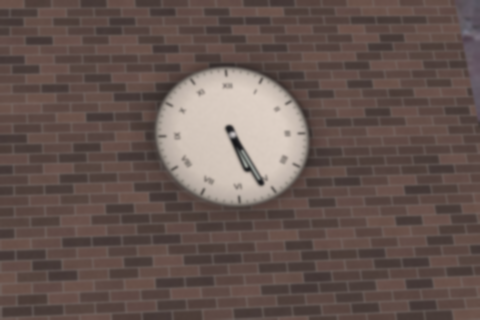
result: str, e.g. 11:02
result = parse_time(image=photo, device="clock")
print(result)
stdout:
5:26
